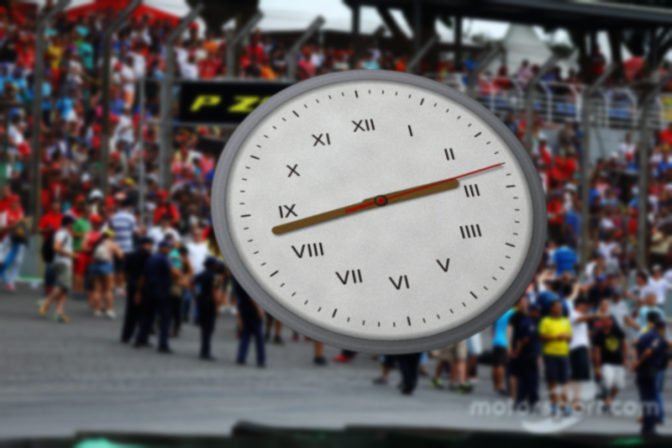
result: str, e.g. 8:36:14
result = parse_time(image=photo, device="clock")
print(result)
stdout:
2:43:13
